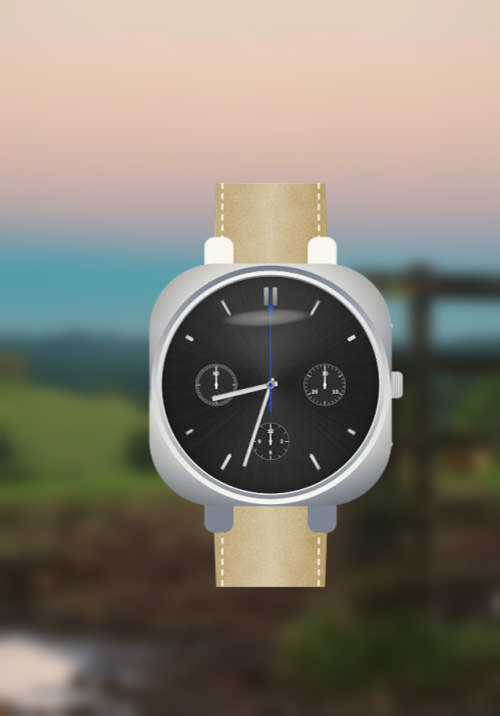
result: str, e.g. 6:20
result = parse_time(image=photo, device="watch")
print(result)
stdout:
8:33
